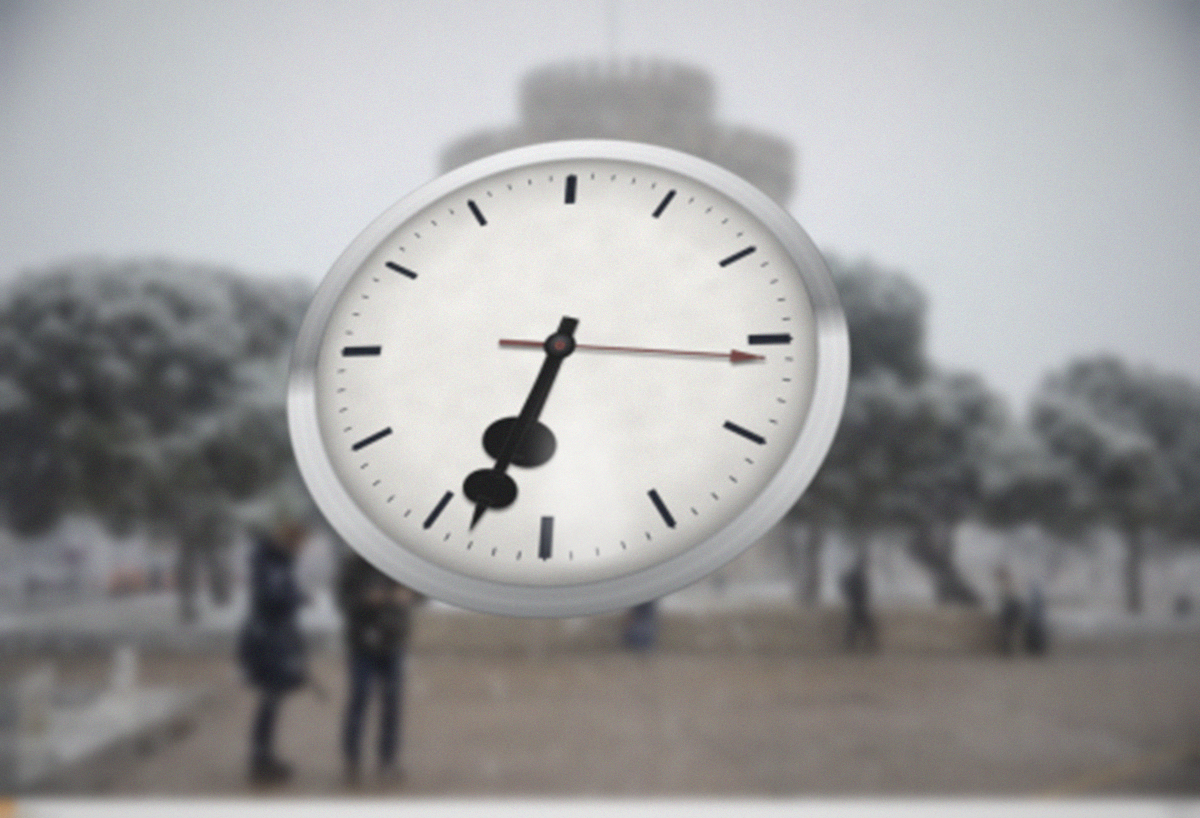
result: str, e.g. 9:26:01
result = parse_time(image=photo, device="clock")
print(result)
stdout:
6:33:16
